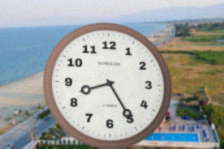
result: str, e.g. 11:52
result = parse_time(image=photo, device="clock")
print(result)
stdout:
8:25
